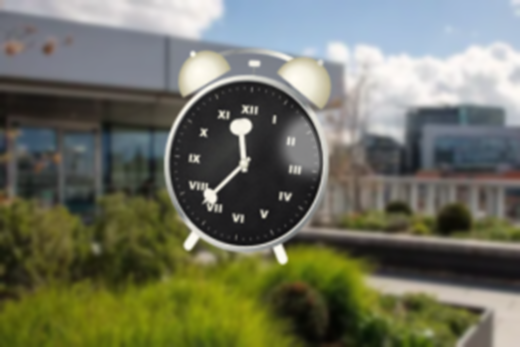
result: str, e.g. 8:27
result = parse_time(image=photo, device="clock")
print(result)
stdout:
11:37
